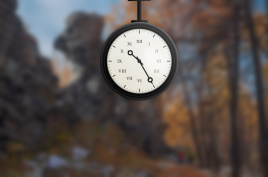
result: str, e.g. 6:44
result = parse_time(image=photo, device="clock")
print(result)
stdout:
10:25
